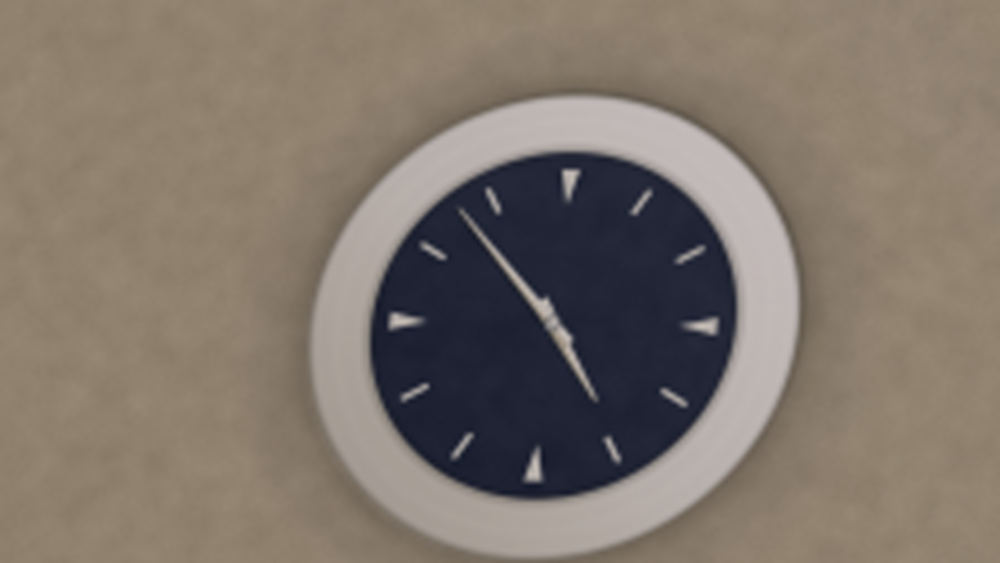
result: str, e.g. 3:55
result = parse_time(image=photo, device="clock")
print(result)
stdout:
4:53
